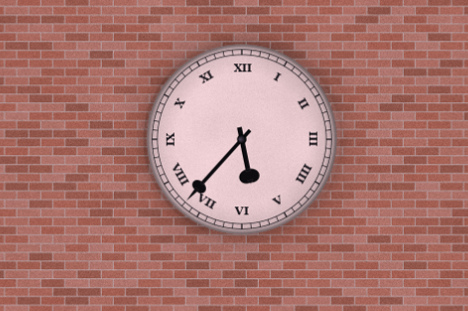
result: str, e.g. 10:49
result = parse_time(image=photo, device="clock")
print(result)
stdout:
5:37
